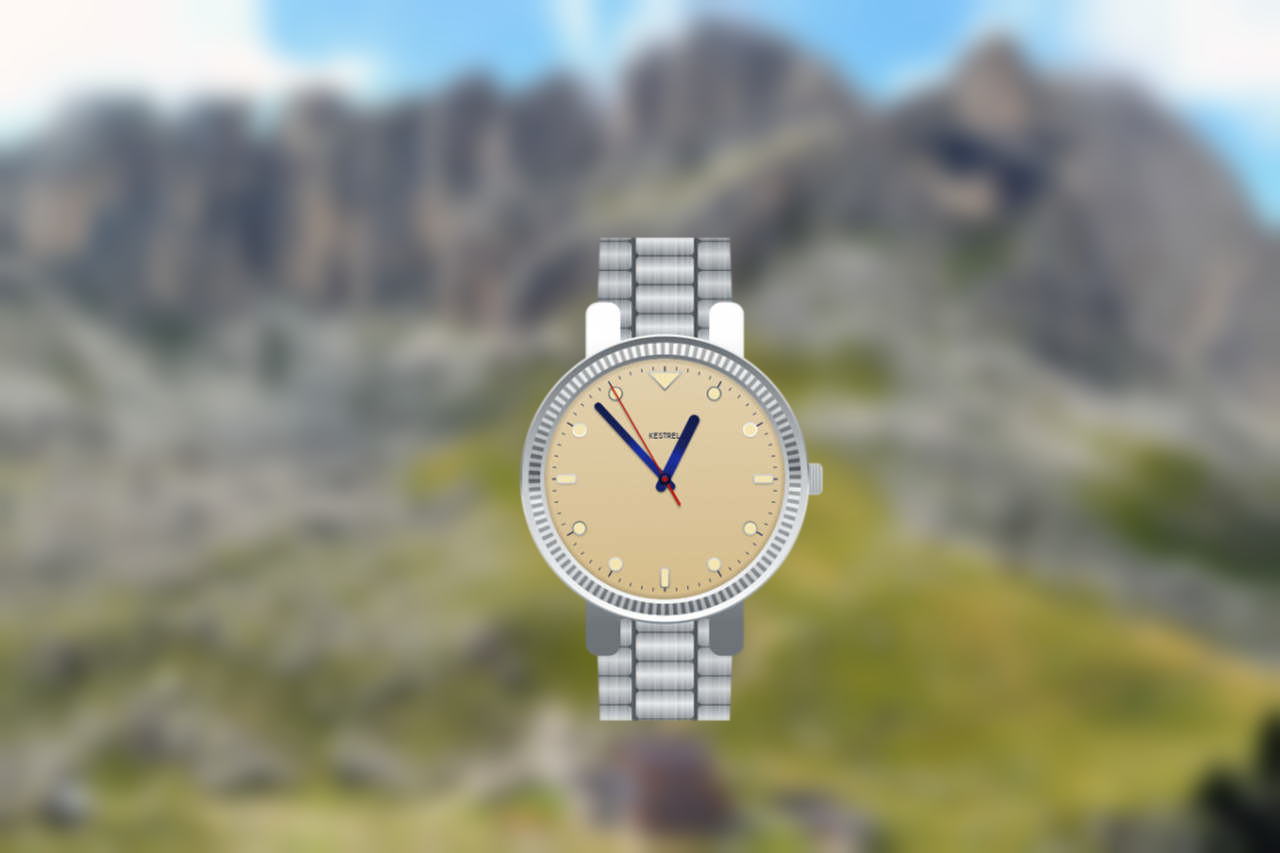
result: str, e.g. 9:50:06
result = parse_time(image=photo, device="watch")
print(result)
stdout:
12:52:55
